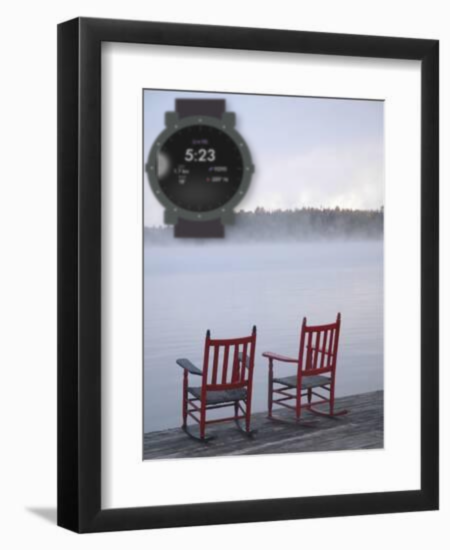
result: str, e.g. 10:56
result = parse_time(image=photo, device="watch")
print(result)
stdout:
5:23
